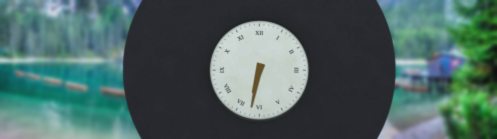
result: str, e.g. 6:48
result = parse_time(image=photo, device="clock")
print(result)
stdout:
6:32
